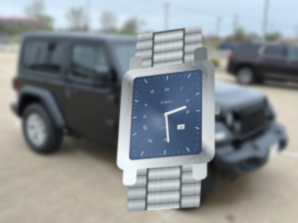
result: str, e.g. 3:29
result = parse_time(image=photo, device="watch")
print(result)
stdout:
2:29
